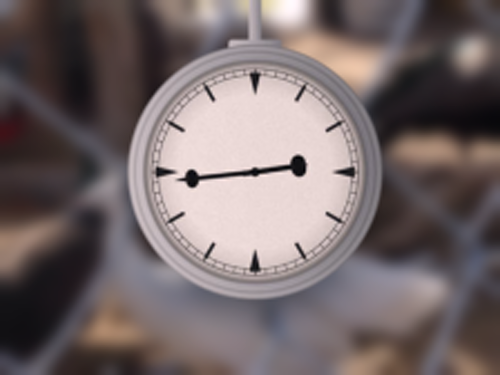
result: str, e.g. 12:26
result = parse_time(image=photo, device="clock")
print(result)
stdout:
2:44
